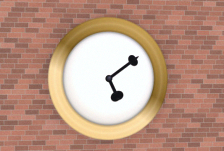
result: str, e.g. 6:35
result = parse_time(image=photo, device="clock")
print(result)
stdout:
5:09
